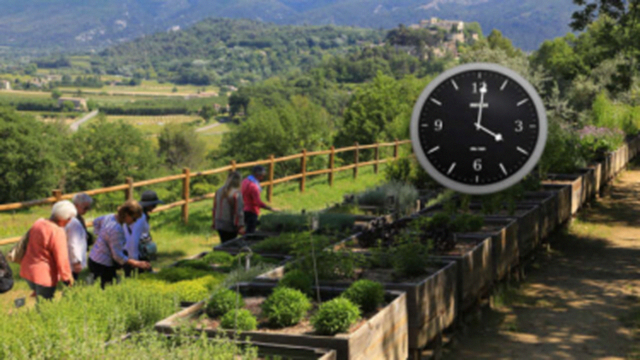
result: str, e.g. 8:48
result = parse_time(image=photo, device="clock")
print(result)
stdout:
4:01
